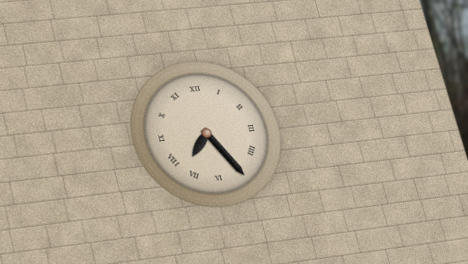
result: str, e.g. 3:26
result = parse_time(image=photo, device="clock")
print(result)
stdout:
7:25
